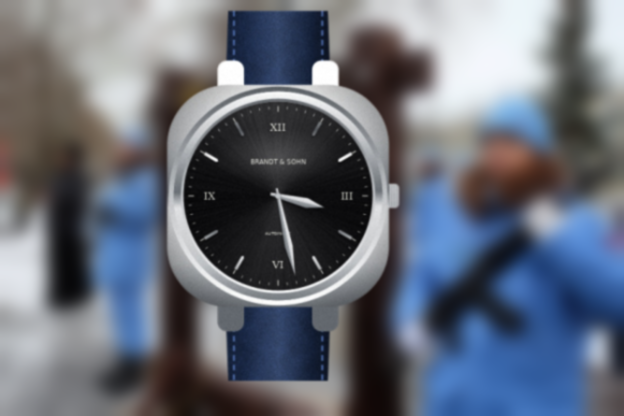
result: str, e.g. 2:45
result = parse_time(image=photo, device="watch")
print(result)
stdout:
3:28
